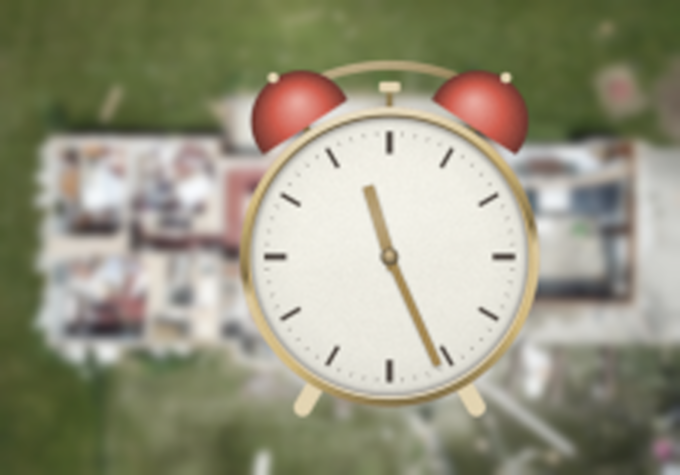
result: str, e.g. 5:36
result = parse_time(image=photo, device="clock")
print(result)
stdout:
11:26
